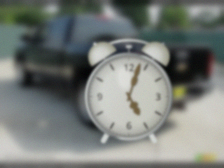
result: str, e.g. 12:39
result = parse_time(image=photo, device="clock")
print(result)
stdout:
5:03
